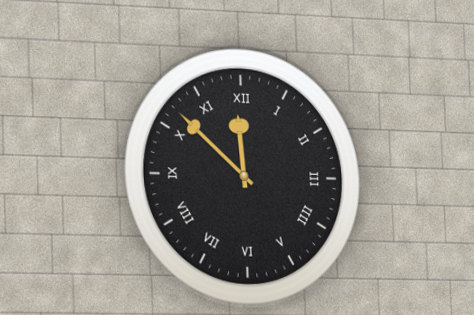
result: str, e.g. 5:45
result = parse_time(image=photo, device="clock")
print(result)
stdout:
11:52
